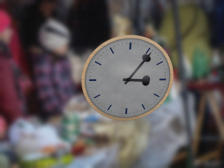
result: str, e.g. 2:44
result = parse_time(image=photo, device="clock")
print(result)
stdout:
3:06
